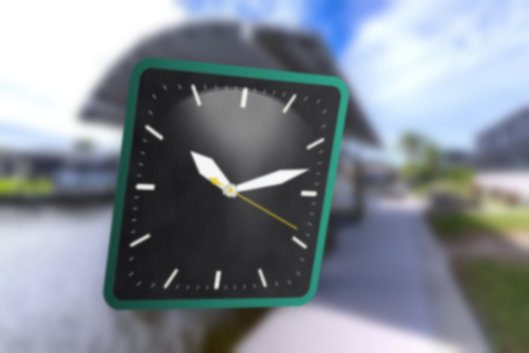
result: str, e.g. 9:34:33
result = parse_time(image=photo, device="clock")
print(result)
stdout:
10:12:19
